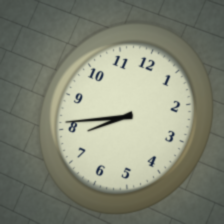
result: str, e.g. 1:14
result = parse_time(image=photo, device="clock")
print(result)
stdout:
7:41
